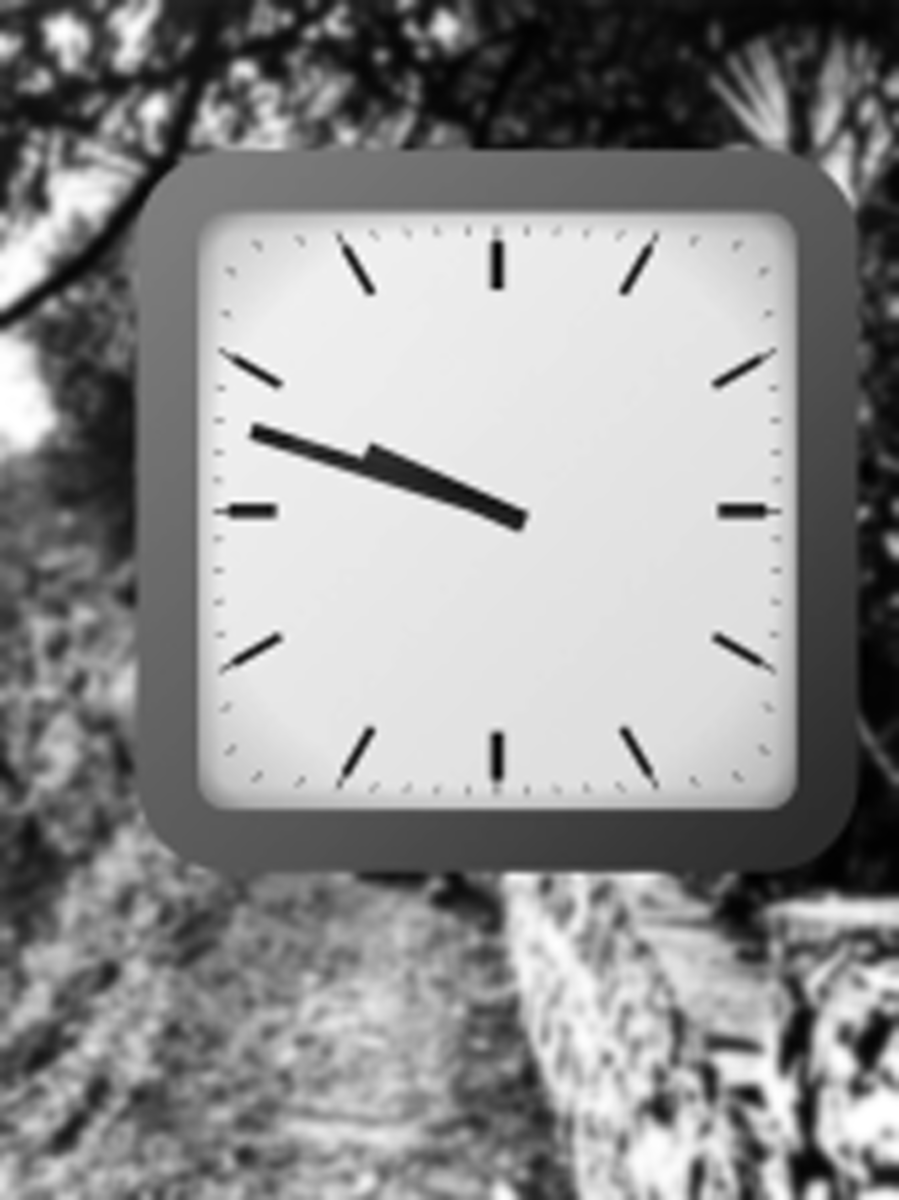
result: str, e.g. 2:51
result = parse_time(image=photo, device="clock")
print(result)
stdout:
9:48
